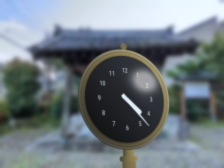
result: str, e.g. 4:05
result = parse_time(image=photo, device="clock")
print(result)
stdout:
4:23
